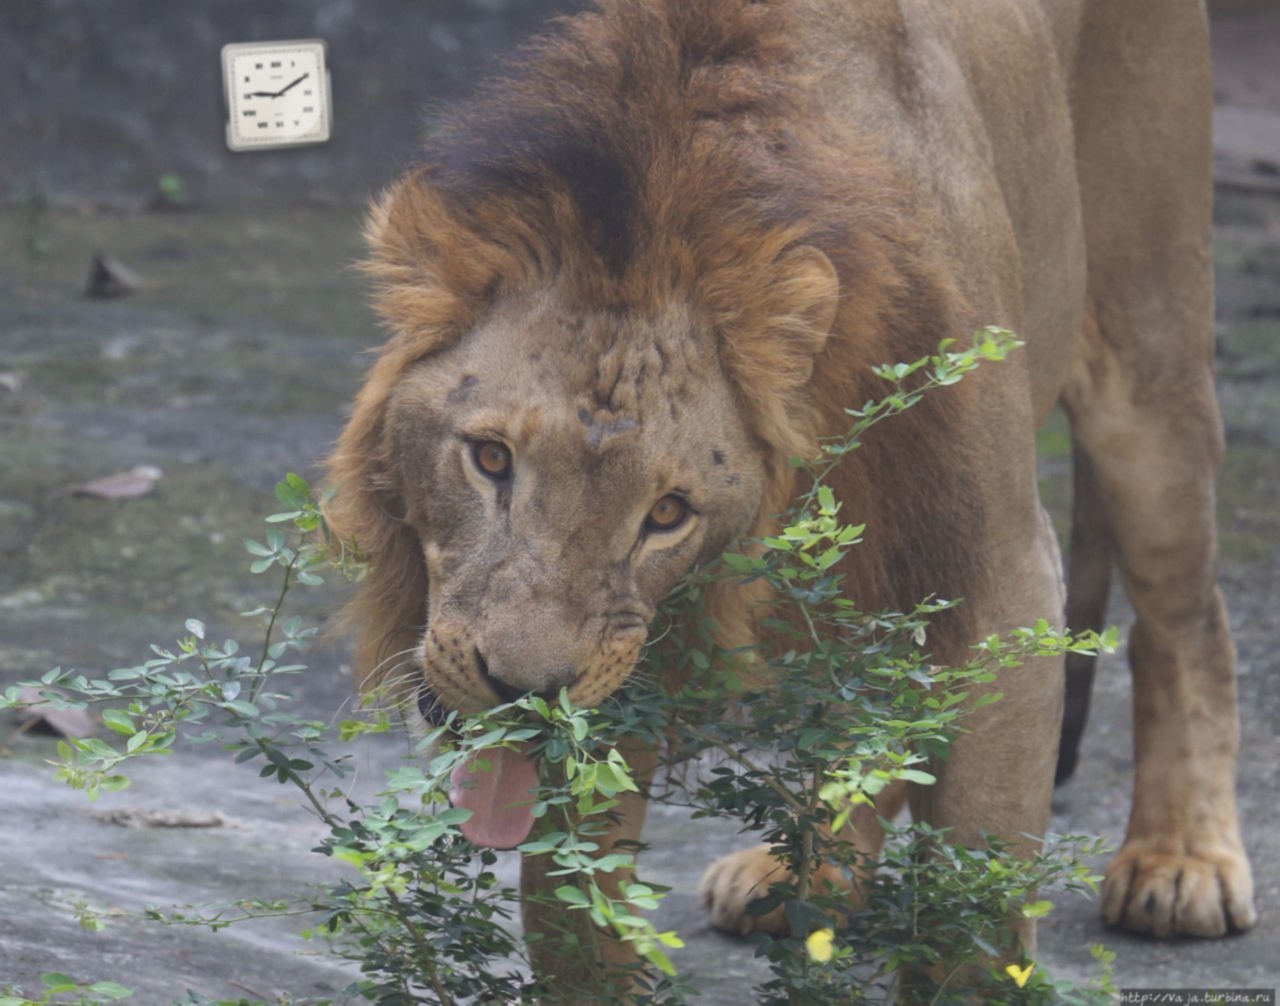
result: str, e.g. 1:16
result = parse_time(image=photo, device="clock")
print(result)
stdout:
9:10
